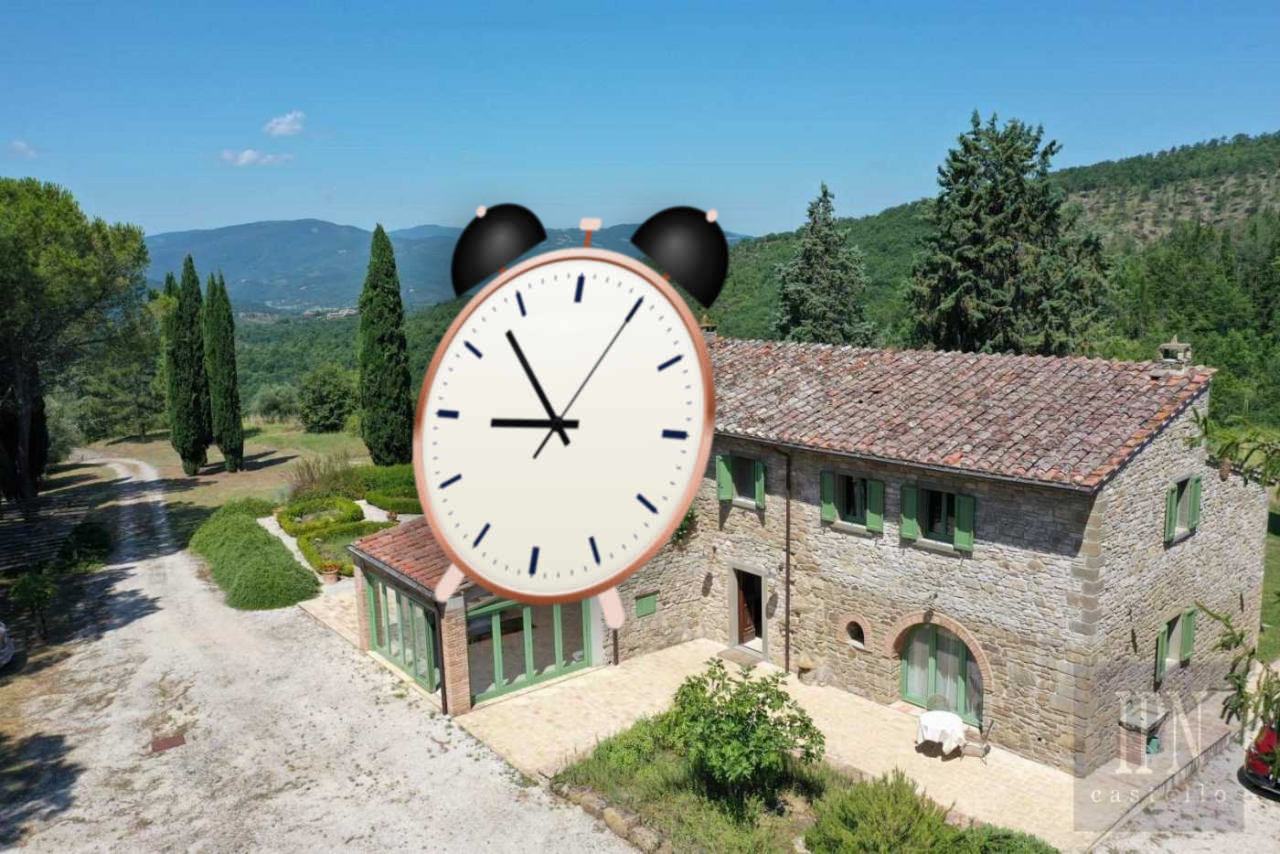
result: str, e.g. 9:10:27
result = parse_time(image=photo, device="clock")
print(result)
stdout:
8:53:05
